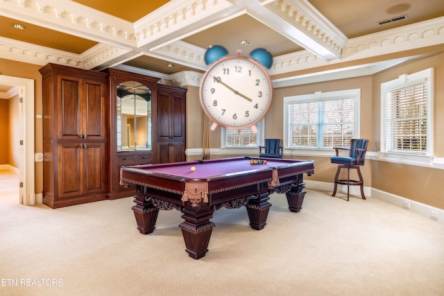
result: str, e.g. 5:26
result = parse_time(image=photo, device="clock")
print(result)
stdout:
3:50
